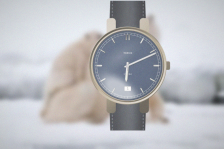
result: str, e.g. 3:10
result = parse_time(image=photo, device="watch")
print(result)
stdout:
6:11
